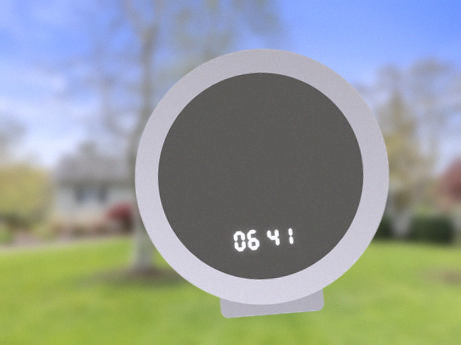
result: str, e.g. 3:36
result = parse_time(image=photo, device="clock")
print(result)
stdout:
6:41
